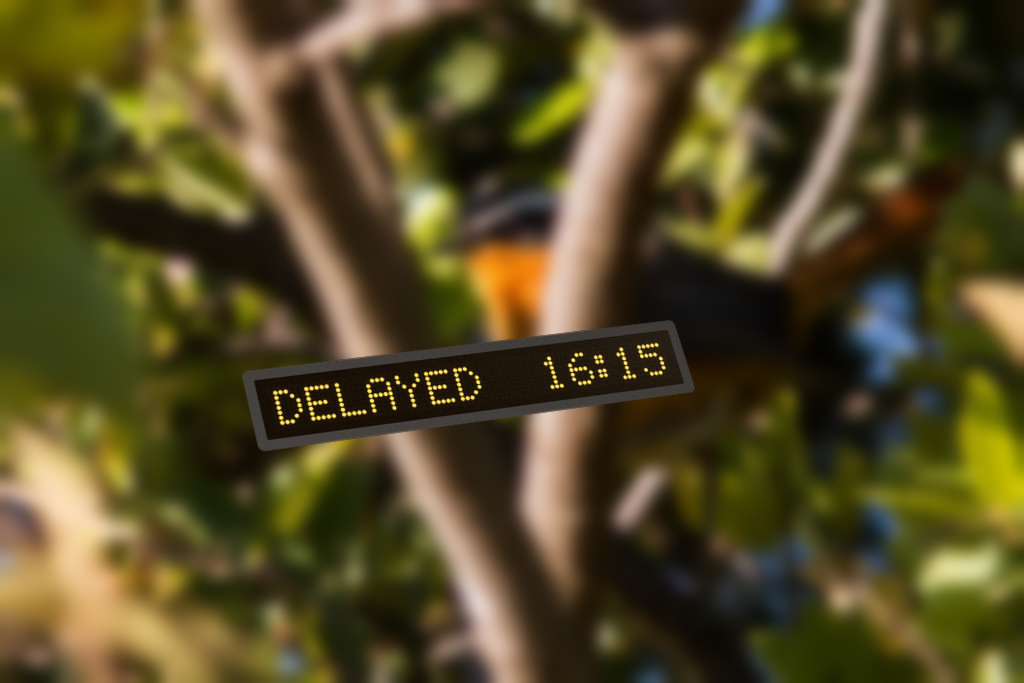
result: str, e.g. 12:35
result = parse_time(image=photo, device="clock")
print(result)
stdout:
16:15
